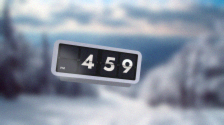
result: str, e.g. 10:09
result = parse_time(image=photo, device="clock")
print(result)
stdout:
4:59
